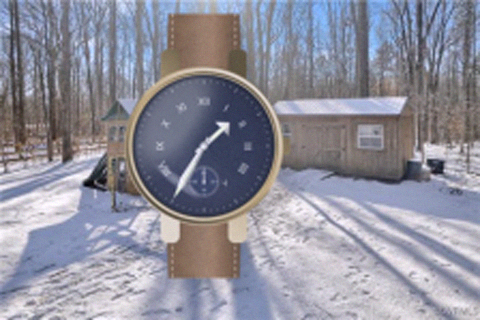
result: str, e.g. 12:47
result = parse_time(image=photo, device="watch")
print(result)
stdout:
1:35
